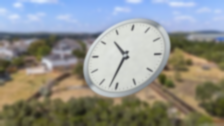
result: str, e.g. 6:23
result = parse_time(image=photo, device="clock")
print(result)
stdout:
10:32
